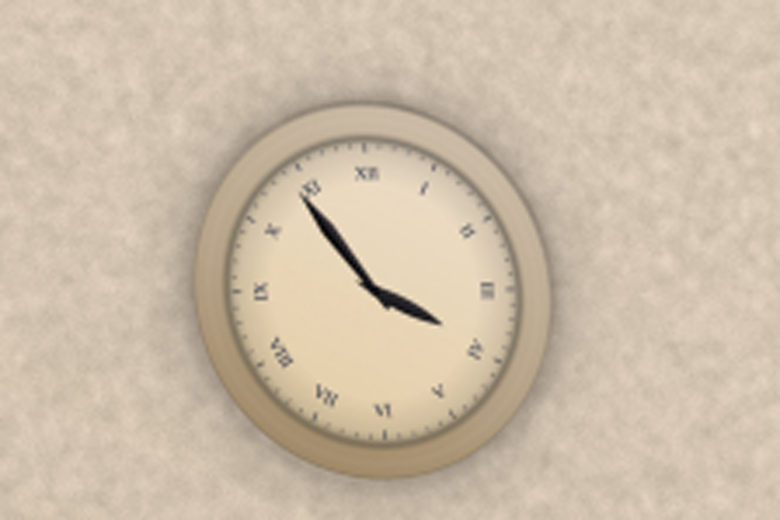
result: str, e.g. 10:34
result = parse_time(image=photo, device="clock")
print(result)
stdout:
3:54
